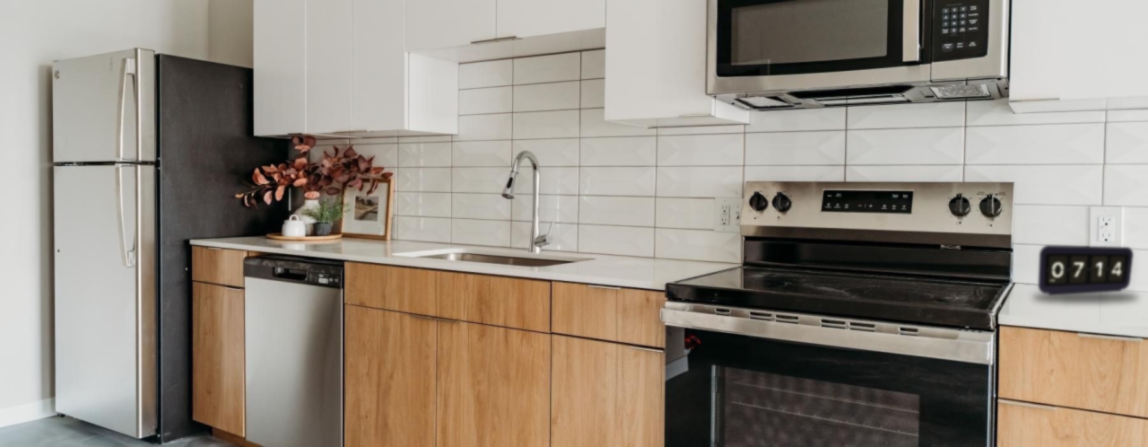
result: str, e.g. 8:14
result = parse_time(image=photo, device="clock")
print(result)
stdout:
7:14
